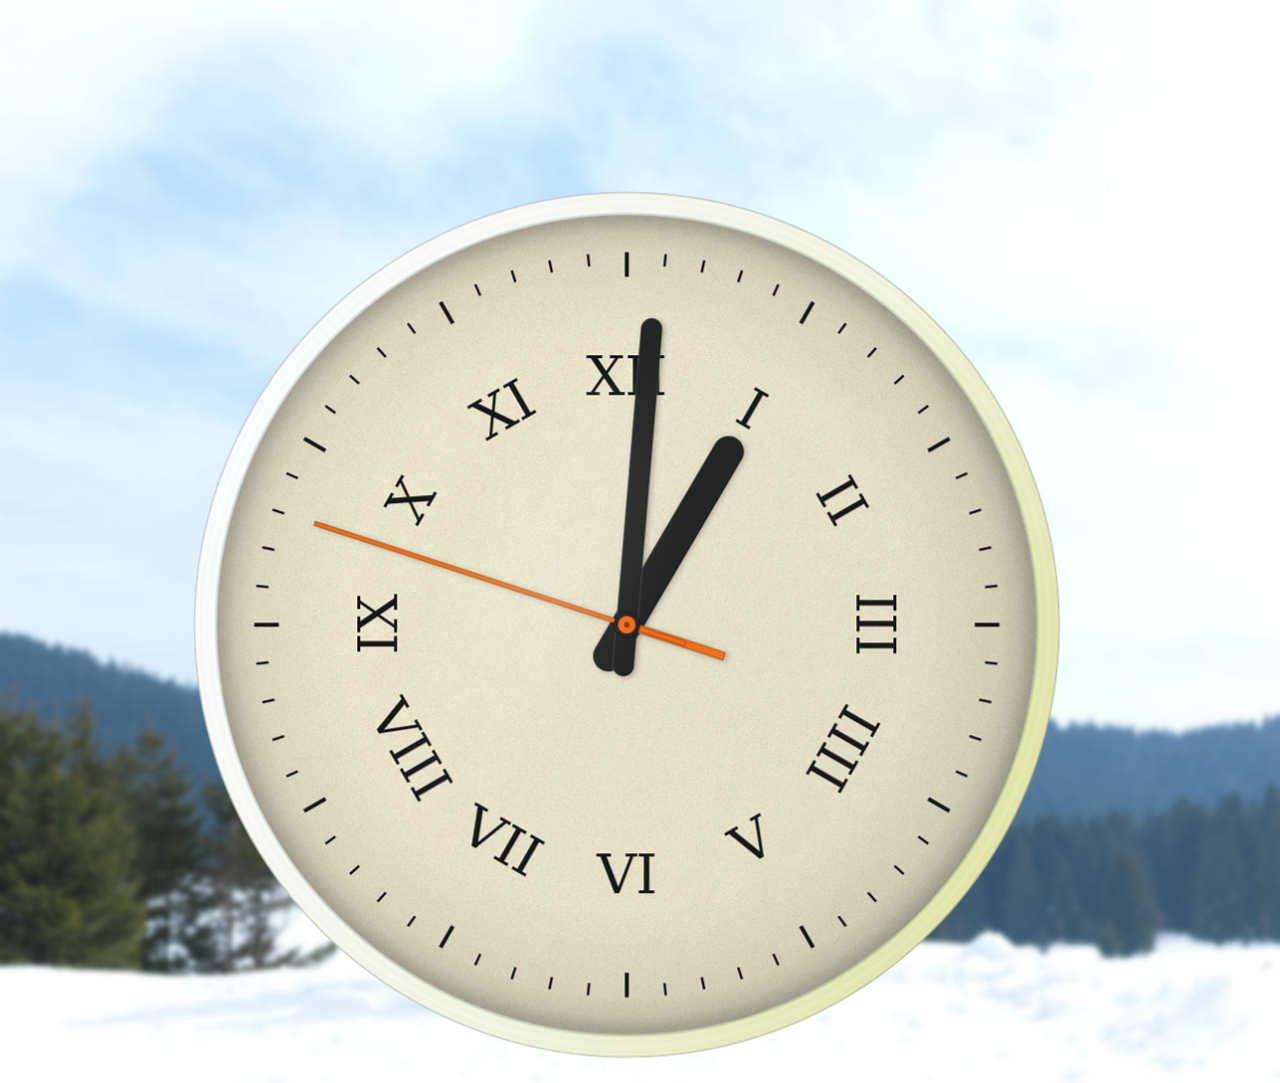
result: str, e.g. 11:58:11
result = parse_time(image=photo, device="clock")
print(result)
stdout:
1:00:48
